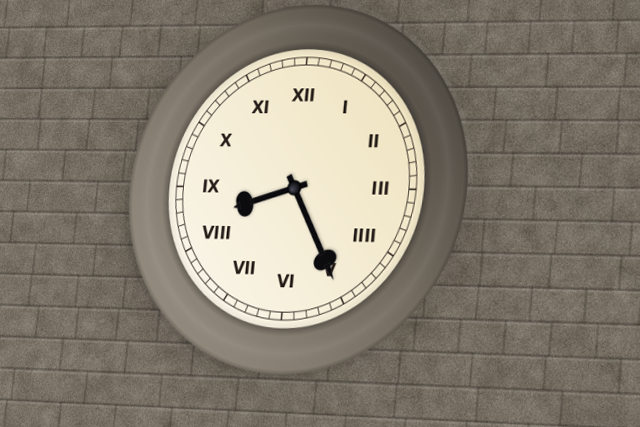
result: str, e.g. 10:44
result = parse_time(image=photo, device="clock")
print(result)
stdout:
8:25
